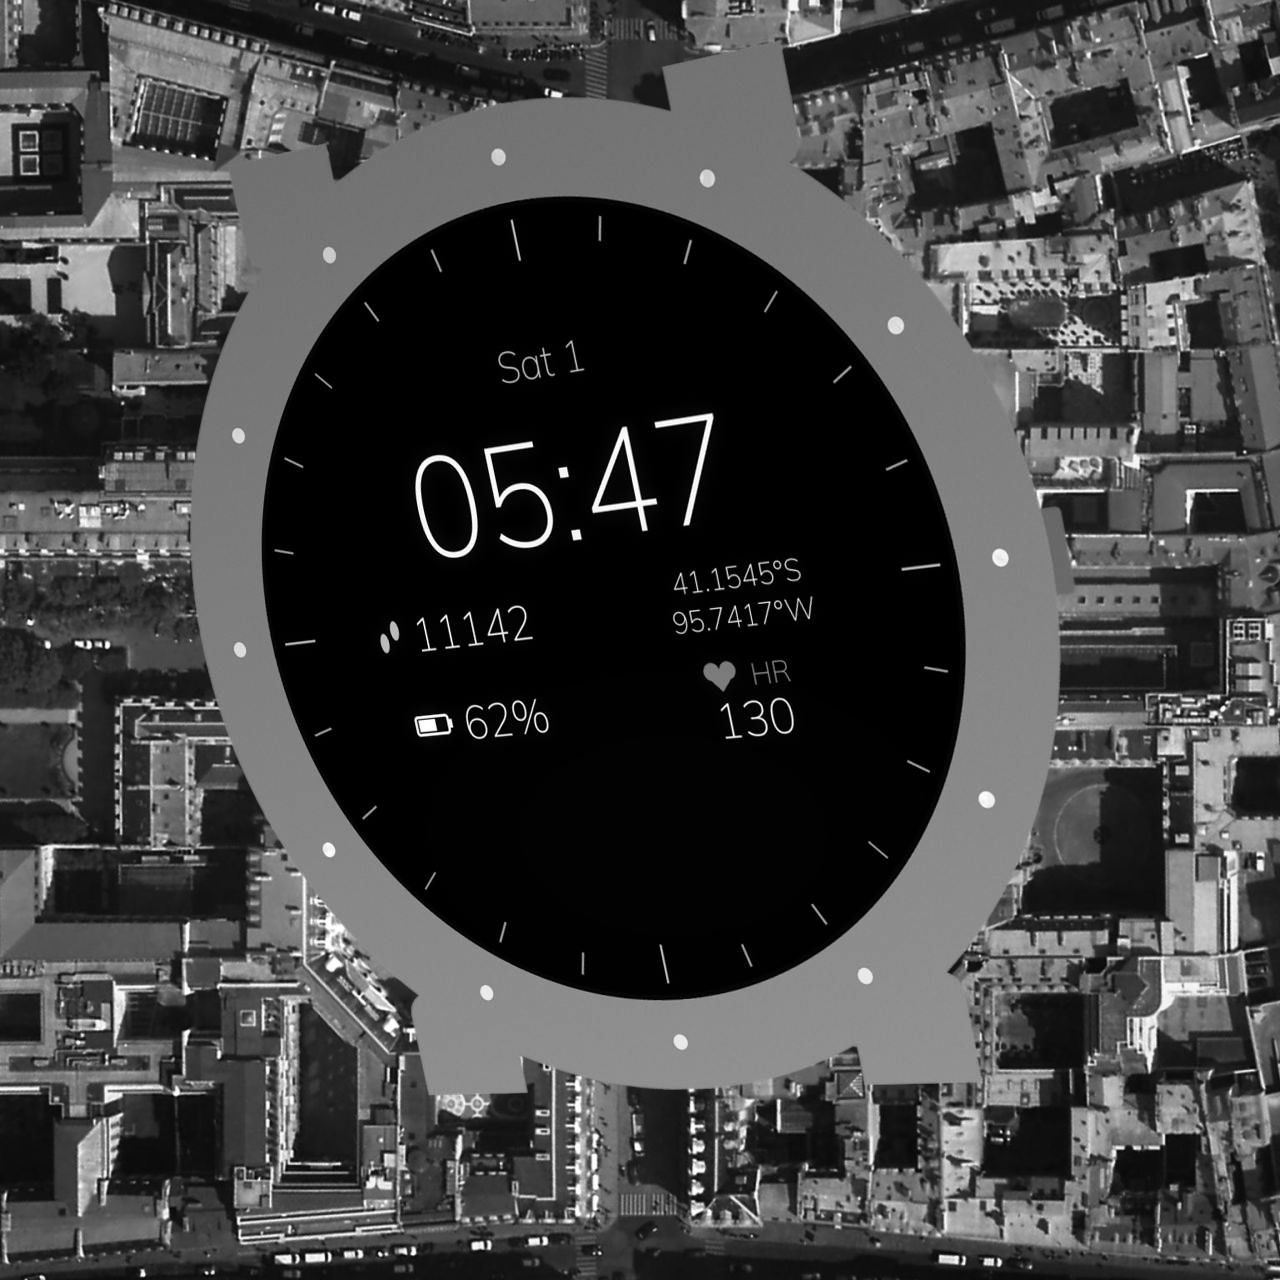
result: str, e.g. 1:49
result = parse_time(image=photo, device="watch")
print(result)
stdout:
5:47
